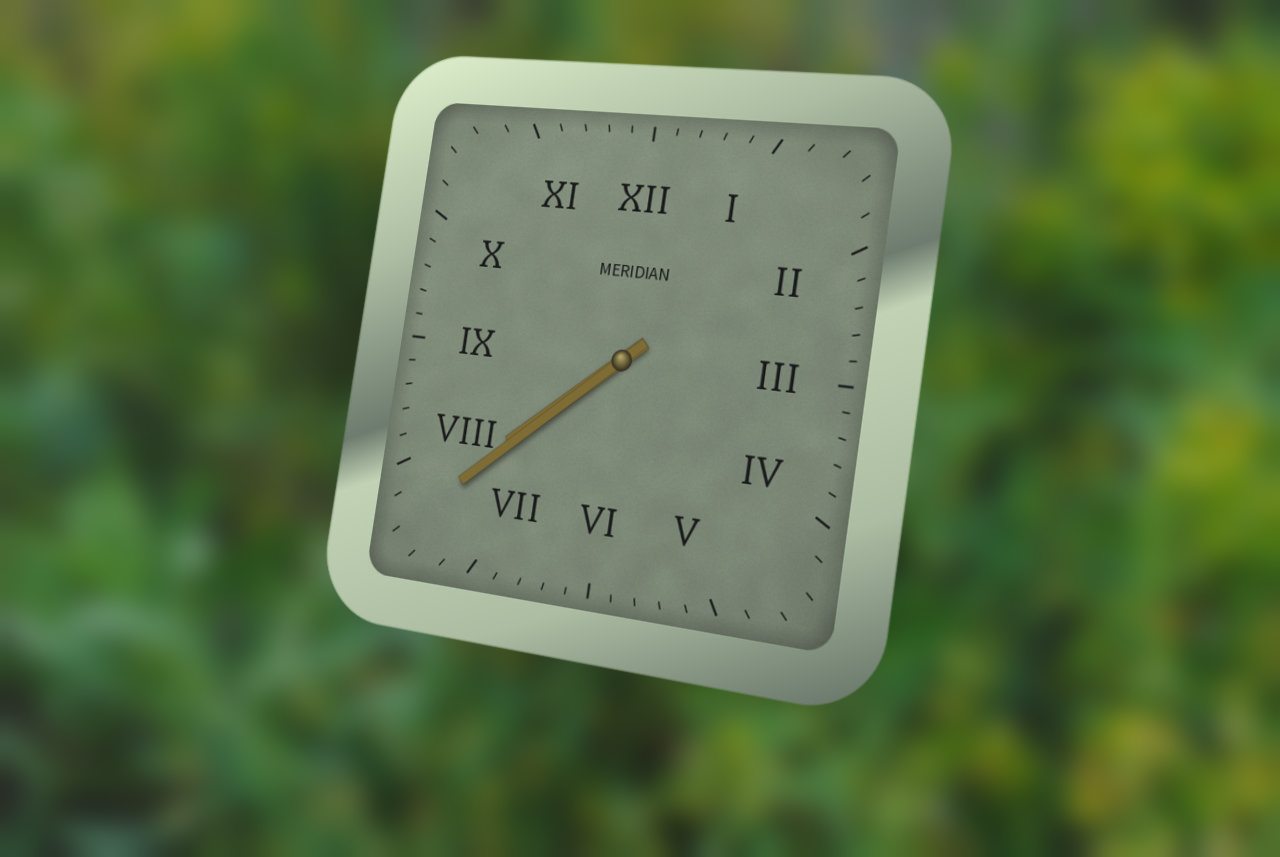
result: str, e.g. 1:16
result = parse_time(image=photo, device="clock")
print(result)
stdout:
7:38
